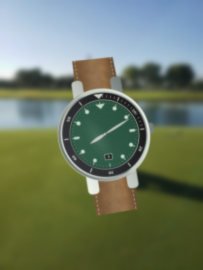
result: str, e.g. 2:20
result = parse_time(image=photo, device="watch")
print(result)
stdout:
8:11
